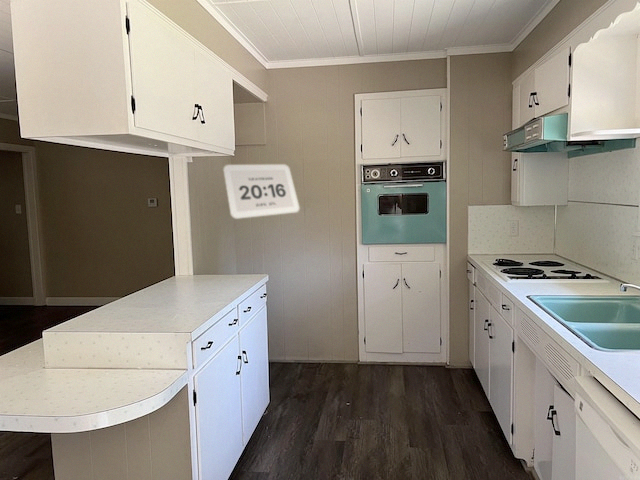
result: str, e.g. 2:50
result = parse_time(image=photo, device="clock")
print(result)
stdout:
20:16
